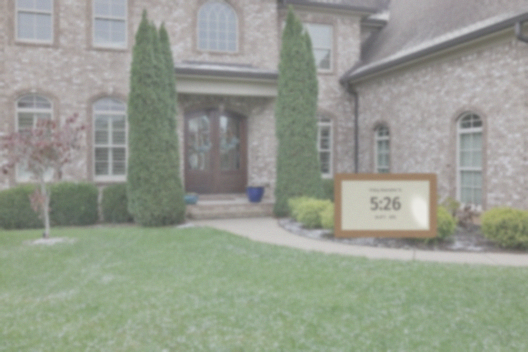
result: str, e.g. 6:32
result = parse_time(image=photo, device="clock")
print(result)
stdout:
5:26
